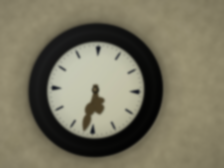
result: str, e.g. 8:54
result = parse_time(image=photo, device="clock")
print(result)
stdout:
5:32
